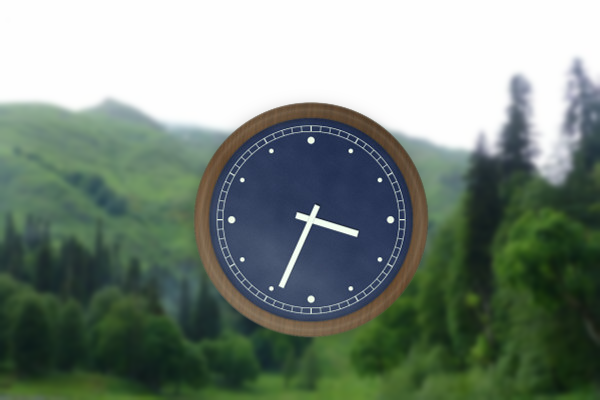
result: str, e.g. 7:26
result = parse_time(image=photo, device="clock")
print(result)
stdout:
3:34
